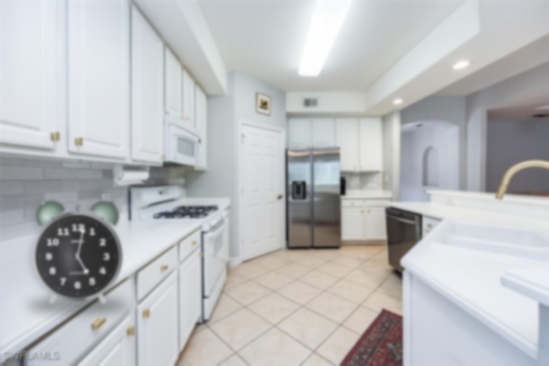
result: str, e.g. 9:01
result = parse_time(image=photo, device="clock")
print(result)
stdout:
5:02
